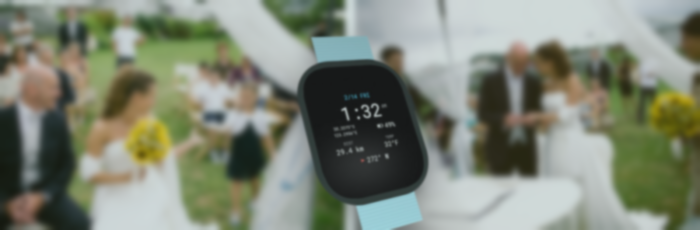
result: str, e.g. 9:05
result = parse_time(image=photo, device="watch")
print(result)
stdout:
1:32
